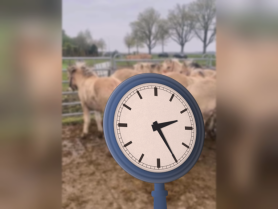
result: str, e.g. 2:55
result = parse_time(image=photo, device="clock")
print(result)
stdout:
2:25
